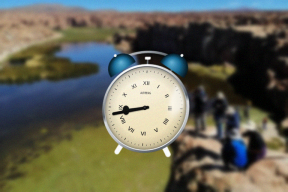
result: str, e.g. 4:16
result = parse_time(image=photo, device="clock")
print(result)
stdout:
8:43
